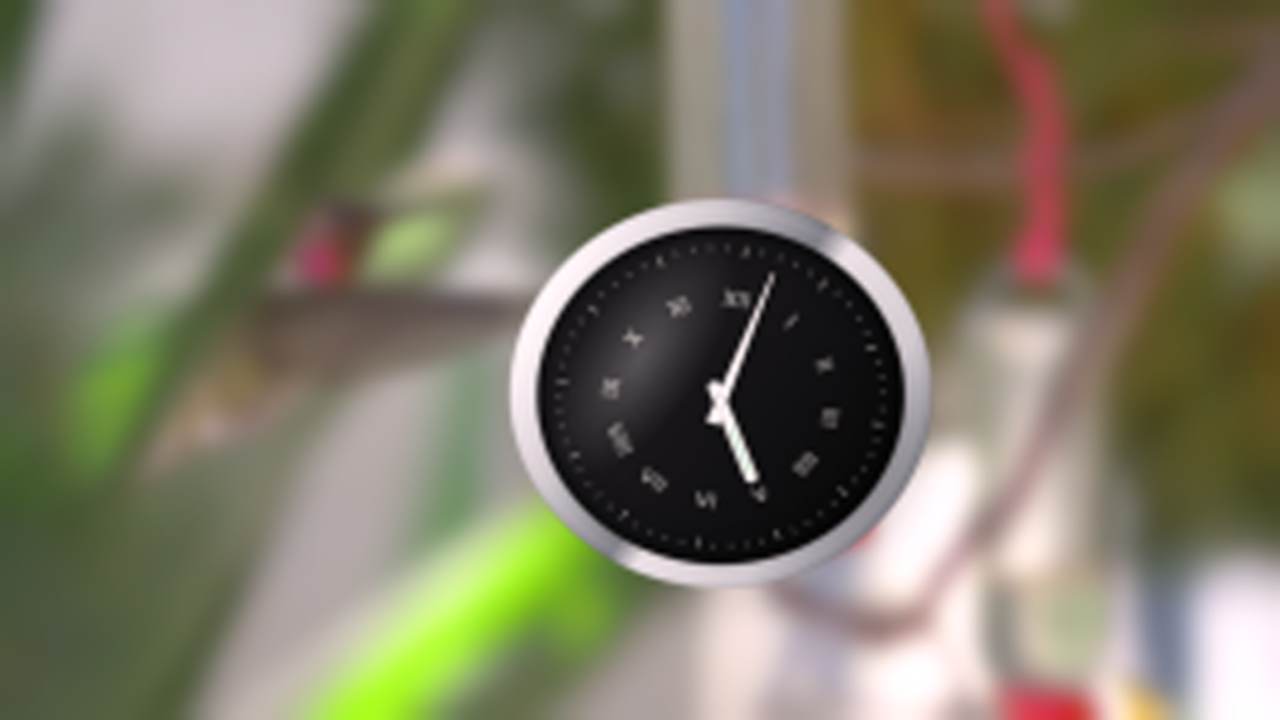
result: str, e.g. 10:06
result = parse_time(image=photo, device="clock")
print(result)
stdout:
5:02
